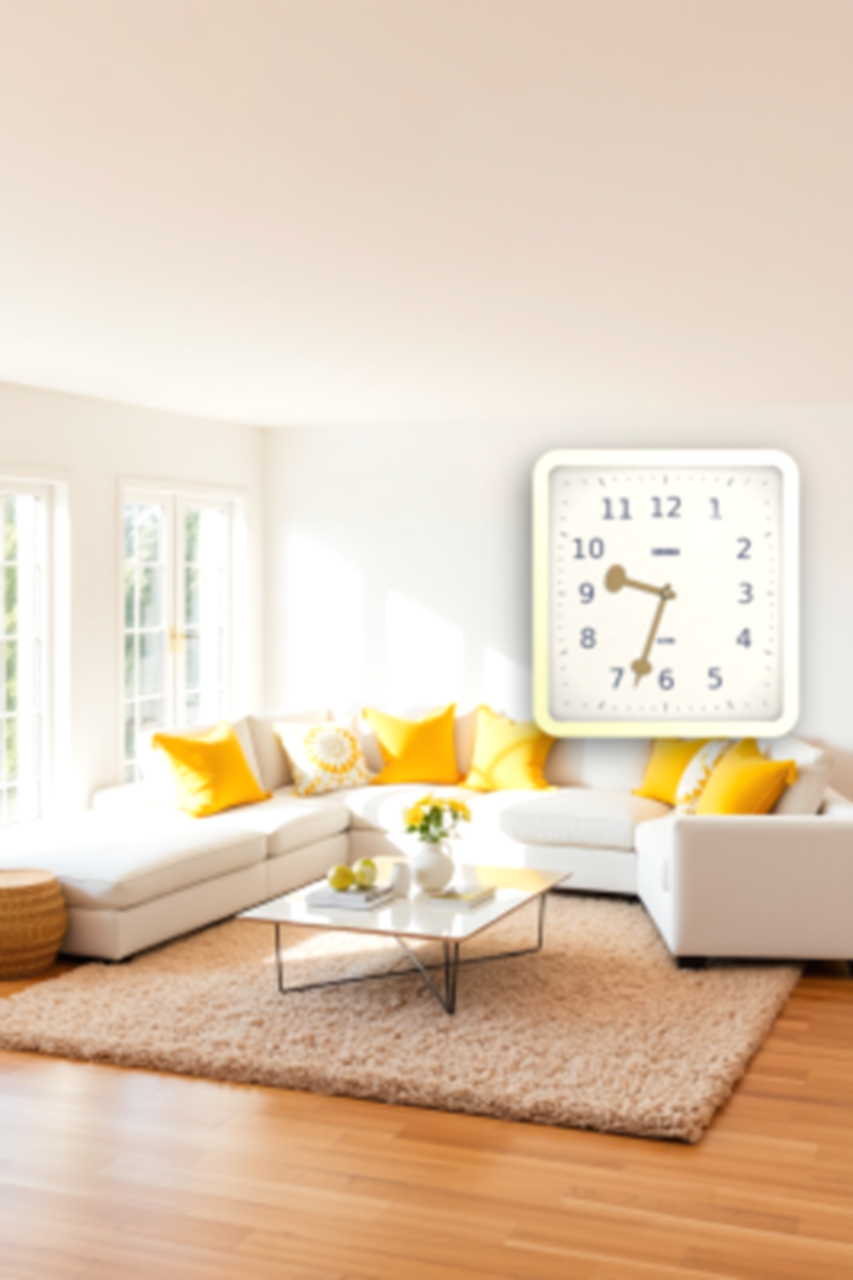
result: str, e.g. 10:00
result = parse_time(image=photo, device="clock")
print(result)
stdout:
9:33
